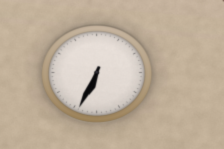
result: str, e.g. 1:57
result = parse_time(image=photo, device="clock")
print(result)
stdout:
6:34
